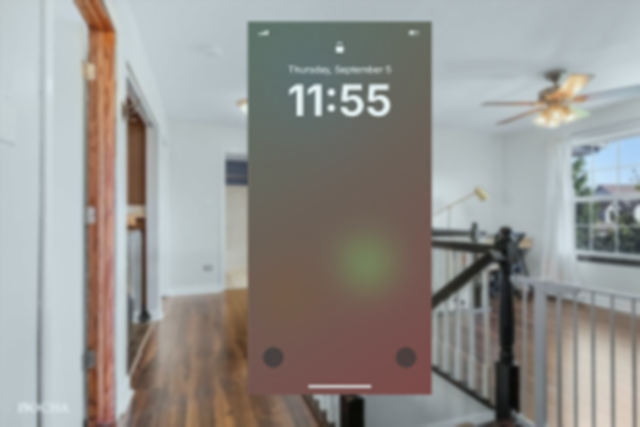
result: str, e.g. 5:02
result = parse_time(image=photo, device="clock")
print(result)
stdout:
11:55
